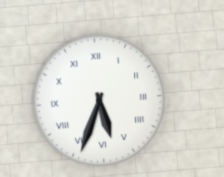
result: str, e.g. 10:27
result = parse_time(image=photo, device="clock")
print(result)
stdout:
5:34
